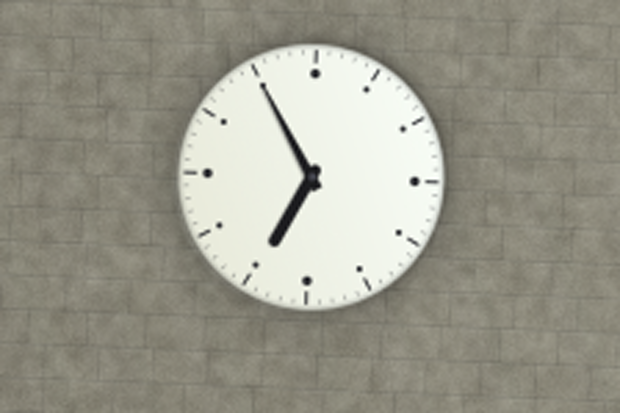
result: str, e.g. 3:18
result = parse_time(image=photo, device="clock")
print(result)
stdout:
6:55
